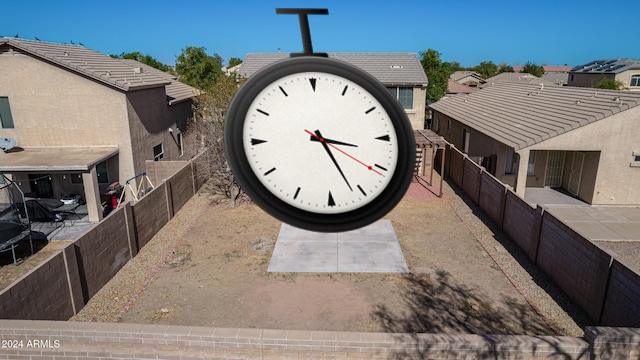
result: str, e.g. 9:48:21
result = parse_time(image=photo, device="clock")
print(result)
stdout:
3:26:21
